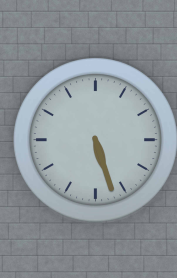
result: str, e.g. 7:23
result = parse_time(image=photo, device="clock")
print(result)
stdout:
5:27
